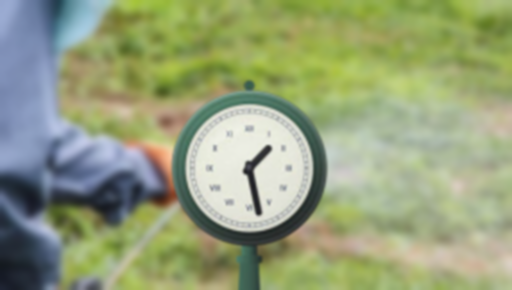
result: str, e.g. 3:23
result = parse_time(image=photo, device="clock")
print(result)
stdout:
1:28
